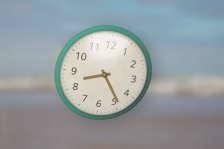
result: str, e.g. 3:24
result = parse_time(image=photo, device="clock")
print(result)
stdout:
8:24
